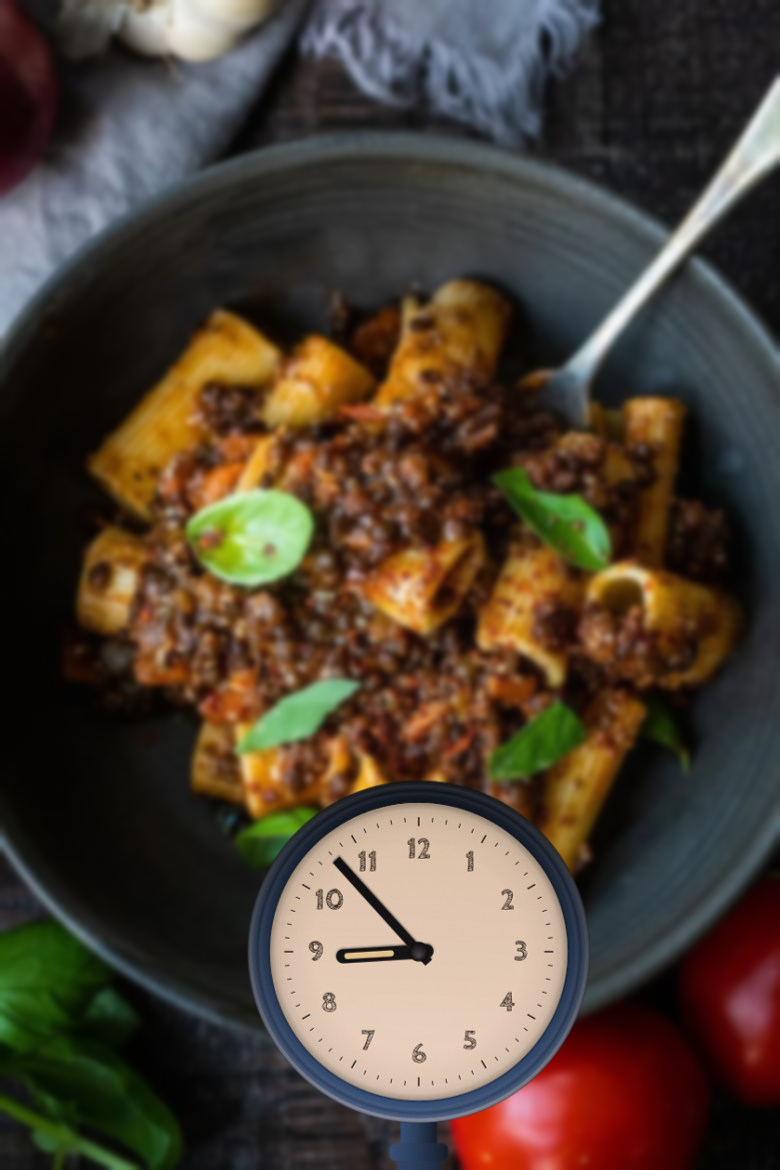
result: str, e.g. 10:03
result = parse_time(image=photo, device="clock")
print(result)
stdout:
8:53
